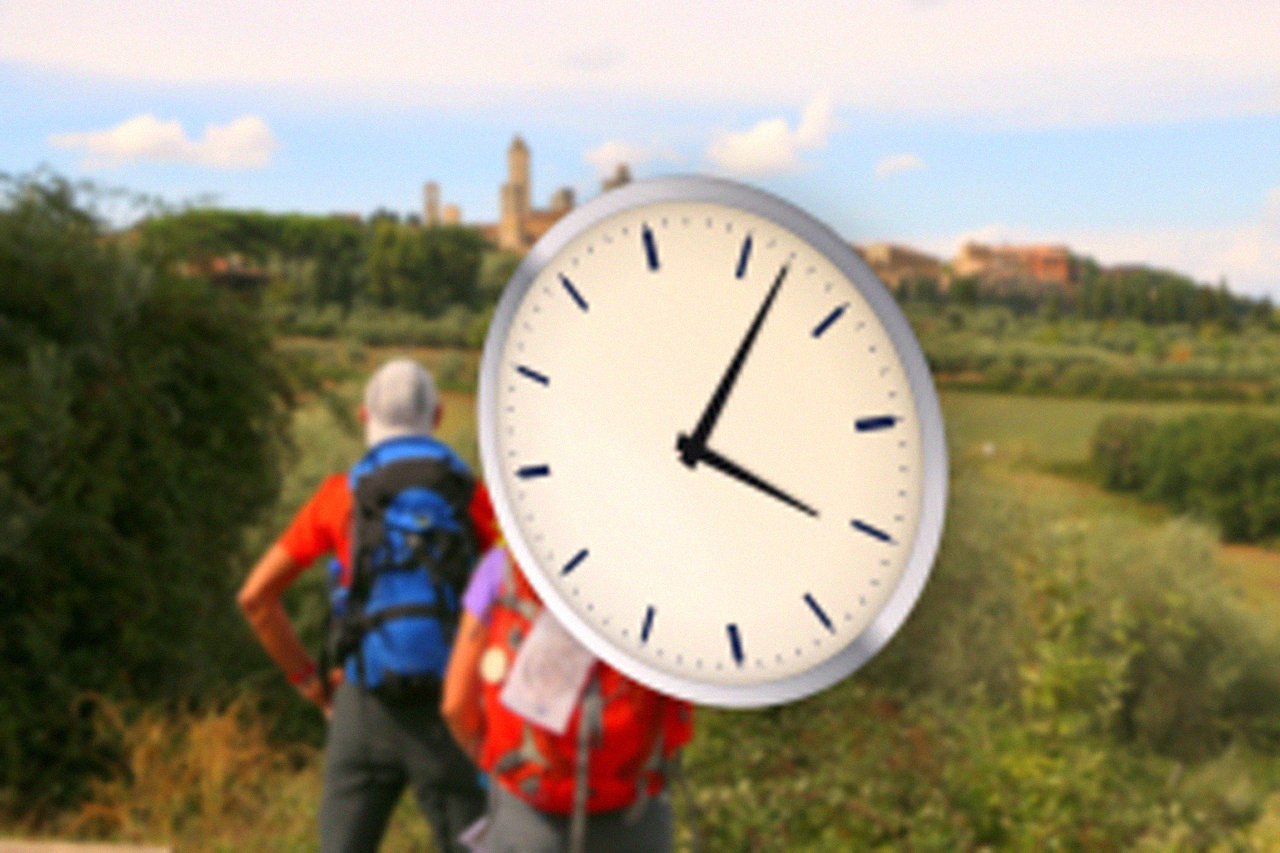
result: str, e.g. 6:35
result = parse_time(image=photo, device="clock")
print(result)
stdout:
4:07
